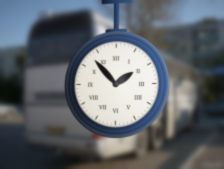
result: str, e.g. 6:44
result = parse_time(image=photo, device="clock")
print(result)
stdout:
1:53
